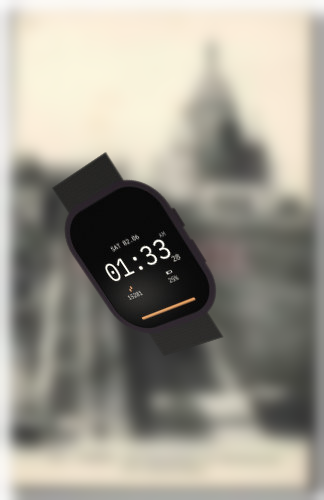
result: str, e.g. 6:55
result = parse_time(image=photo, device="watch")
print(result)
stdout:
1:33
